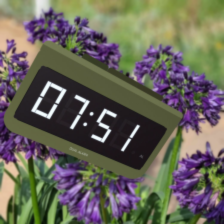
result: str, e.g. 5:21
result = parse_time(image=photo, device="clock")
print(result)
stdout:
7:51
